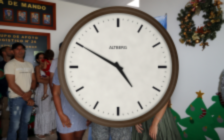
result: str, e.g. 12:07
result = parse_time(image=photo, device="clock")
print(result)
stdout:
4:50
